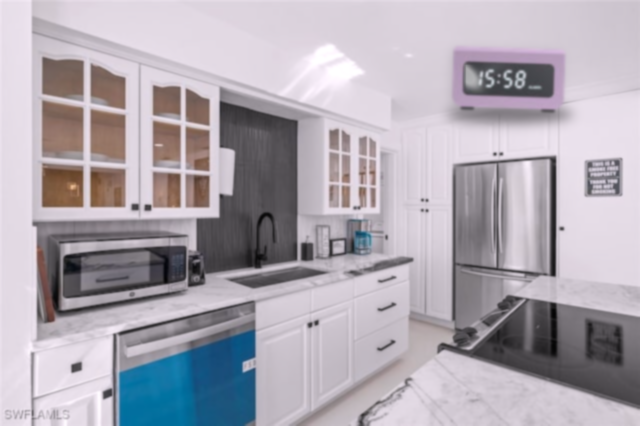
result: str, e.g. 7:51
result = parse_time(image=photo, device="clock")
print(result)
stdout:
15:58
